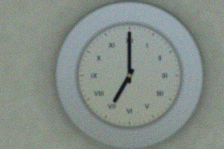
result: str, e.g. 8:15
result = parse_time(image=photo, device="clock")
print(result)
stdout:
7:00
